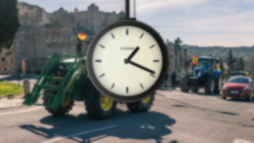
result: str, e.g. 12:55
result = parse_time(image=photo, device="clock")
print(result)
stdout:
1:19
